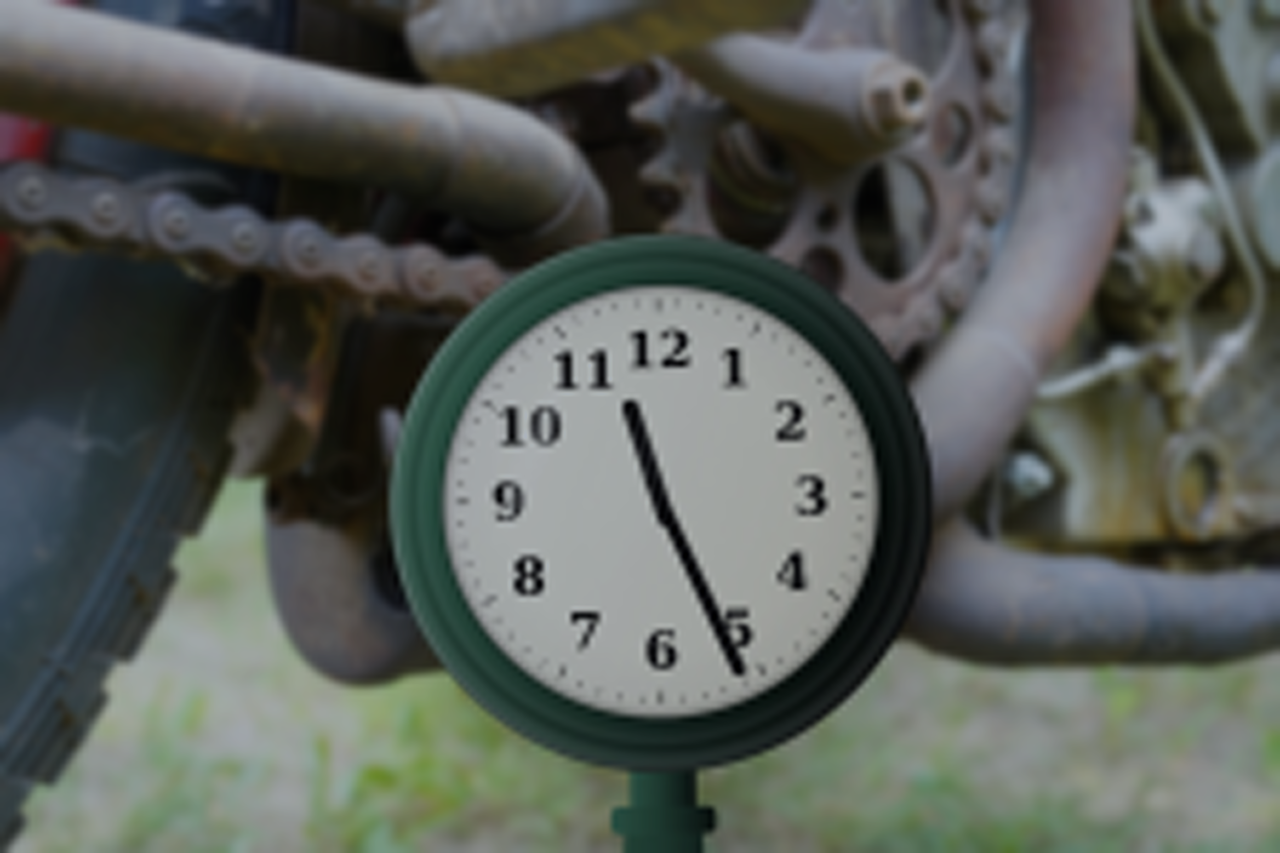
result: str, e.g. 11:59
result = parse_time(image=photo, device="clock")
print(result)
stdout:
11:26
